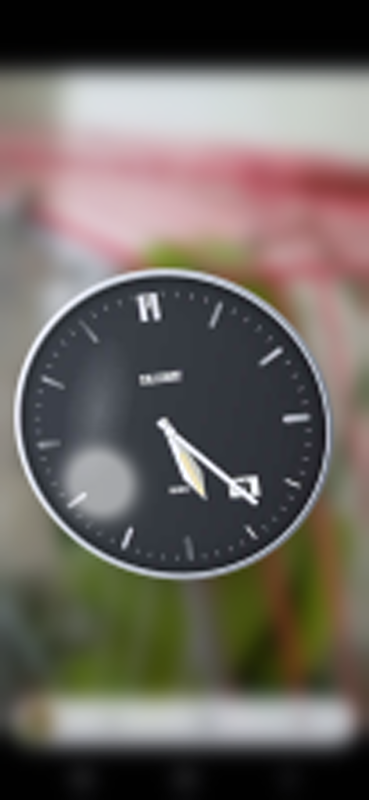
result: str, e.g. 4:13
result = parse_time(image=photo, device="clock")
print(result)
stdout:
5:23
